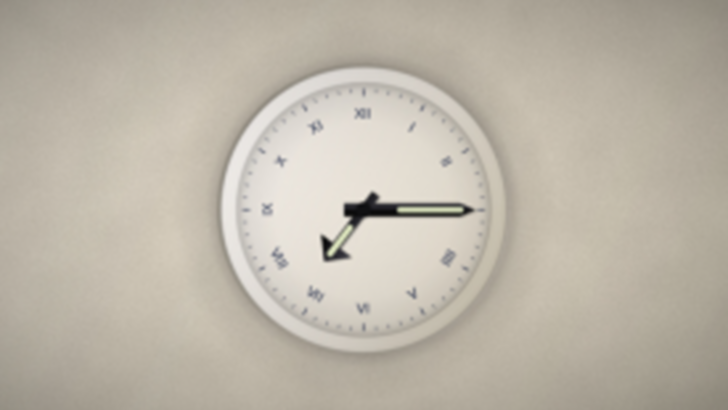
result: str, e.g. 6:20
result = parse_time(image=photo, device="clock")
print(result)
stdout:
7:15
